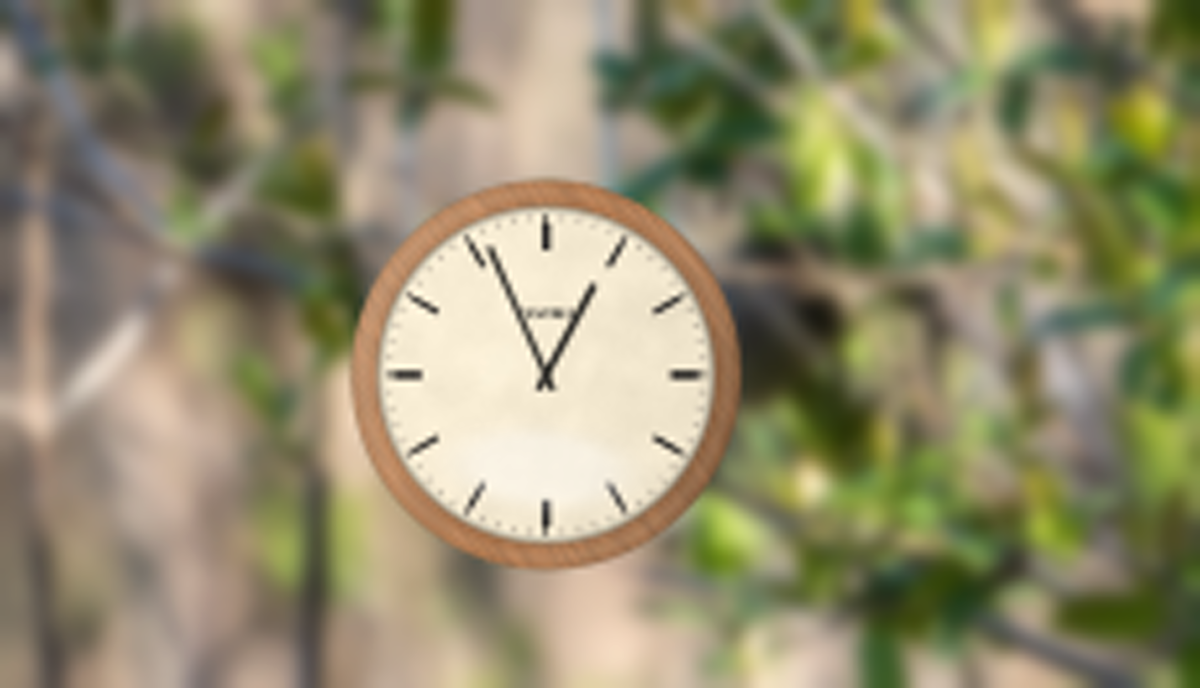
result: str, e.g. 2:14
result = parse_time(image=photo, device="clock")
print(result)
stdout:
12:56
